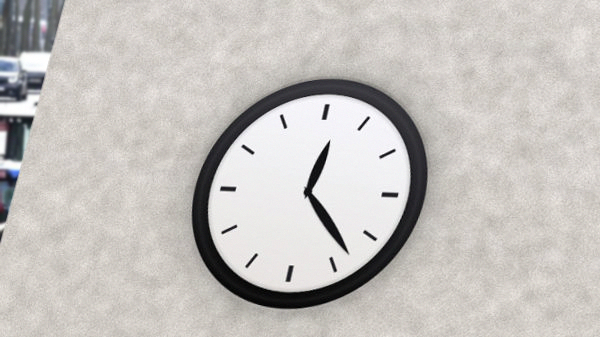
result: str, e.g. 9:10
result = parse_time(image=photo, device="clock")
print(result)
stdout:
12:23
